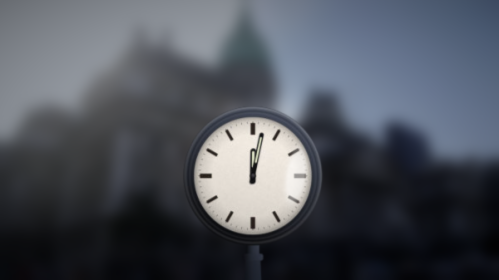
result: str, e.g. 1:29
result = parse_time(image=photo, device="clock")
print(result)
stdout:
12:02
